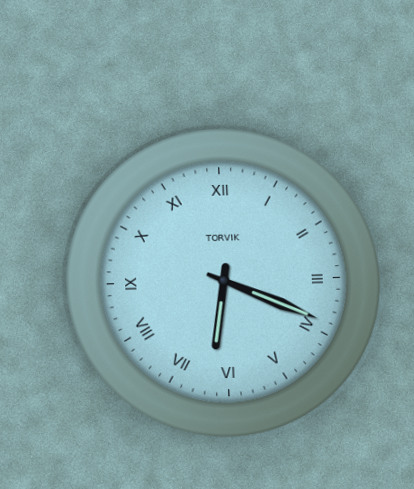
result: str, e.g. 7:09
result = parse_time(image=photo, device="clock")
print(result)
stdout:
6:19
